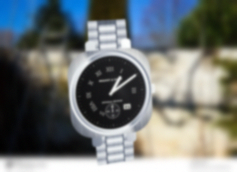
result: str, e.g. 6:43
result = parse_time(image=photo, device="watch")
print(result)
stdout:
1:10
